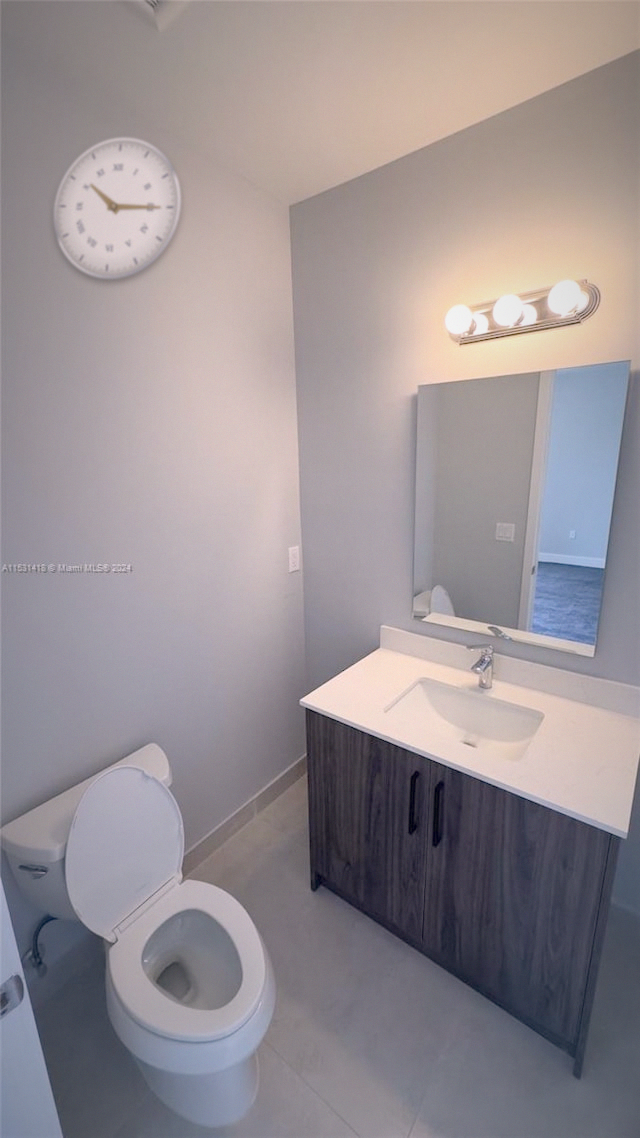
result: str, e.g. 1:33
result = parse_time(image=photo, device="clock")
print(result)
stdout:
10:15
